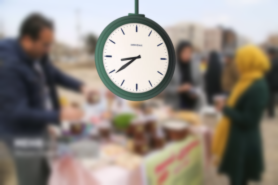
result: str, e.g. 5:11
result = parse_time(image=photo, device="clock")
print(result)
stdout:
8:39
